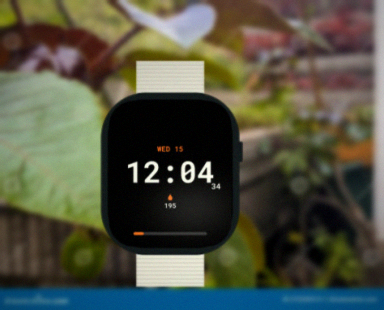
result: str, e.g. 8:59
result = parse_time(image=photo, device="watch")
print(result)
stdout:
12:04
